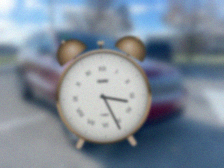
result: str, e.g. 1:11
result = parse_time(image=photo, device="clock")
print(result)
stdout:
3:26
